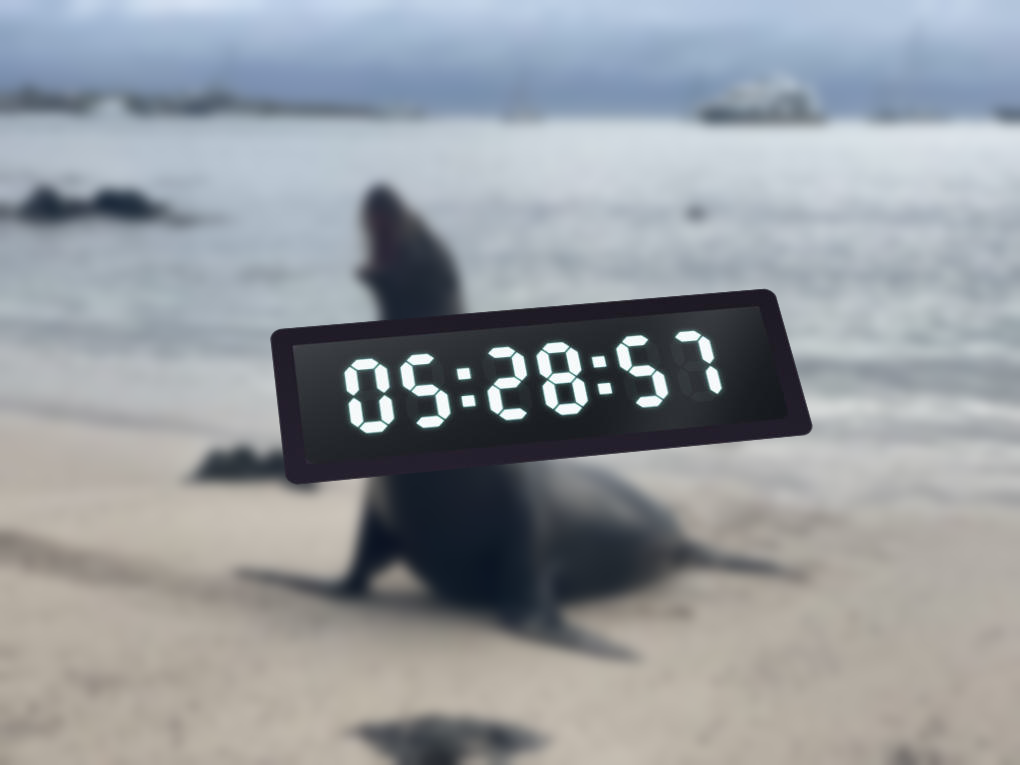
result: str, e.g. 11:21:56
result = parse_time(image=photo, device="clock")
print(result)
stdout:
5:28:57
